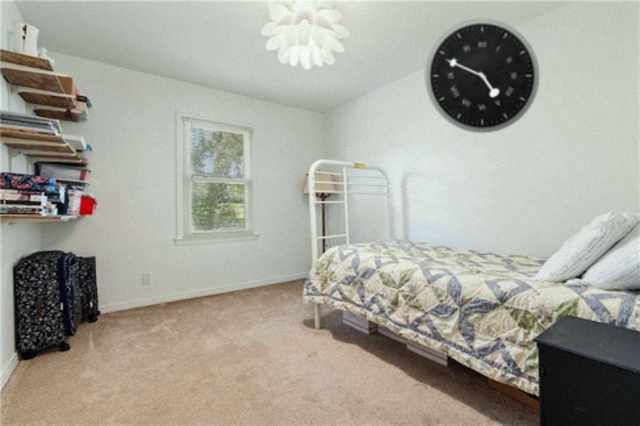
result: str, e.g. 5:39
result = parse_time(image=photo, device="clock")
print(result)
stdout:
4:49
